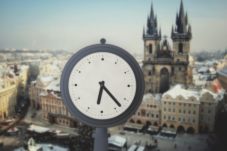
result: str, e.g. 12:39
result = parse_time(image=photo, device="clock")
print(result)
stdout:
6:23
